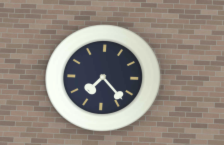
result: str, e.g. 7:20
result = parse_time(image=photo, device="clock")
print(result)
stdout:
7:23
